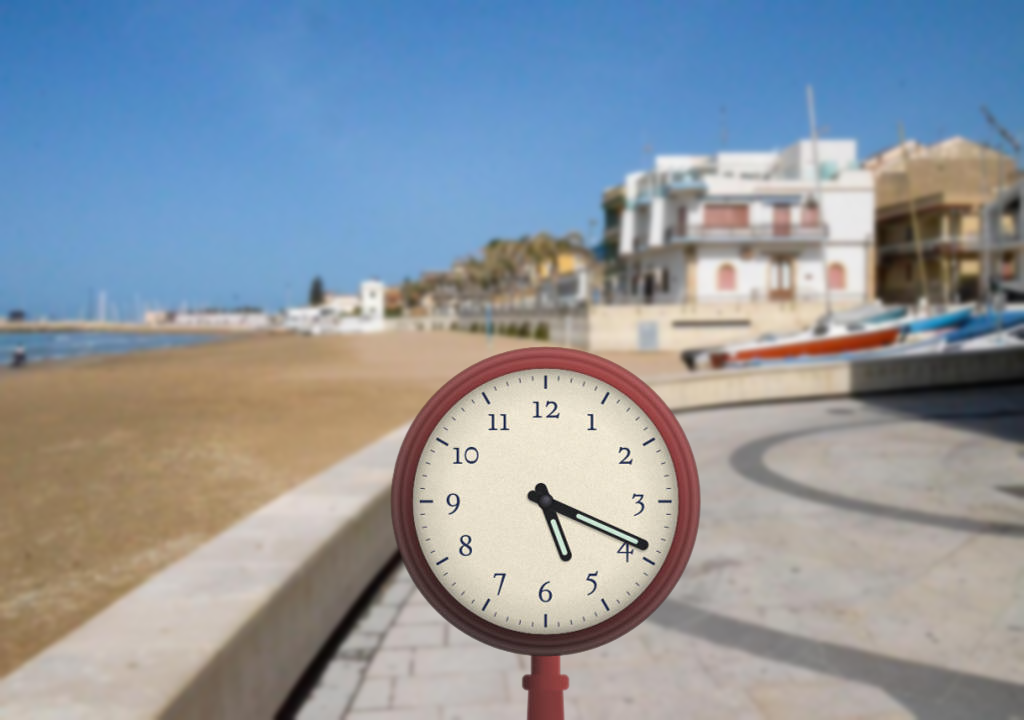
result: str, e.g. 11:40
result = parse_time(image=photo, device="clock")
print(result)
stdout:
5:19
